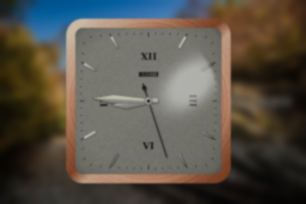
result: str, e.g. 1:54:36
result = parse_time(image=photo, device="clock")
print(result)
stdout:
8:45:27
